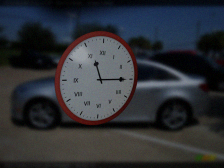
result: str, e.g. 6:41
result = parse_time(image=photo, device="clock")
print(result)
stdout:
11:15
